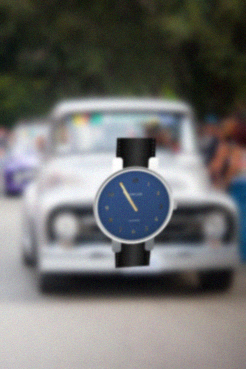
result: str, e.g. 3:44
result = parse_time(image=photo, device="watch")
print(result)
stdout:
10:55
